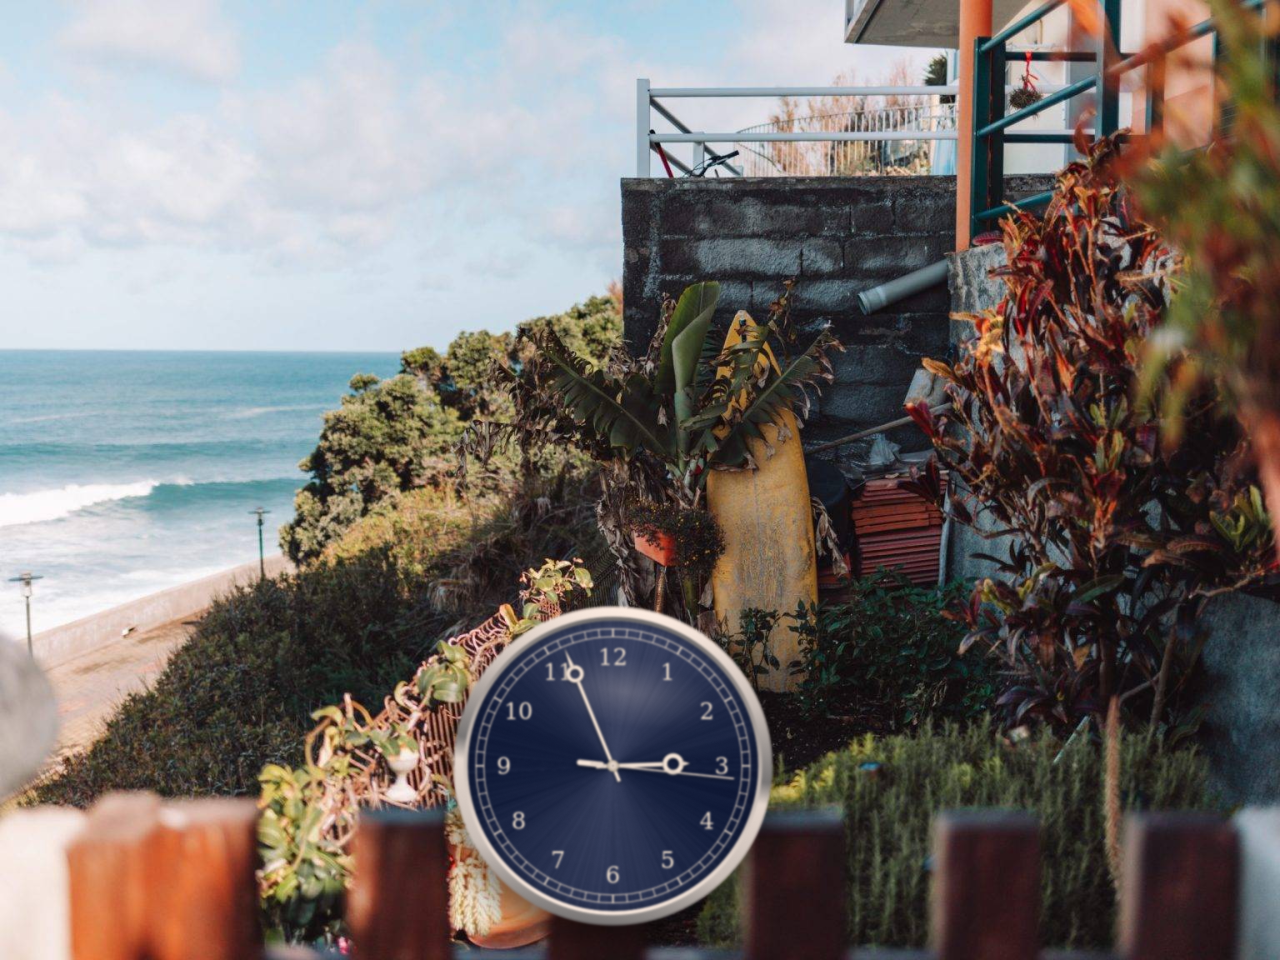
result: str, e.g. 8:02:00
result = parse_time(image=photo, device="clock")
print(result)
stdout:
2:56:16
